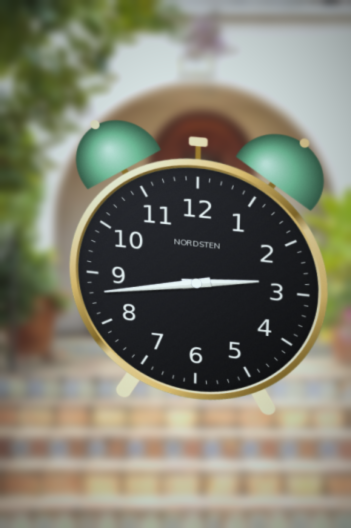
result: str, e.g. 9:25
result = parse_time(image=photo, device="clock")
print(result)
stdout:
2:43
